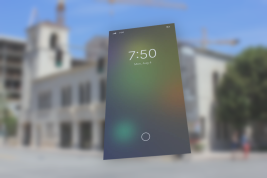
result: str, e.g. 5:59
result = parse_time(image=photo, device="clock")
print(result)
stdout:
7:50
